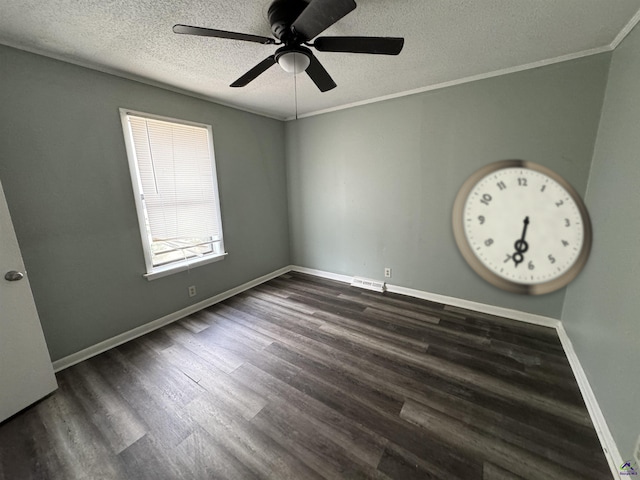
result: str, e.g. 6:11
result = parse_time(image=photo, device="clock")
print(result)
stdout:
6:33
